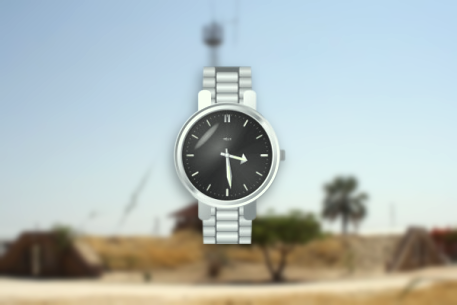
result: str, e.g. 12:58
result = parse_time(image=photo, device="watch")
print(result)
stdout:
3:29
